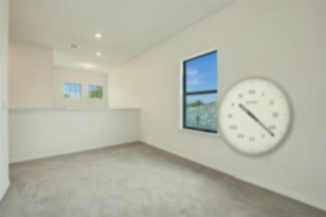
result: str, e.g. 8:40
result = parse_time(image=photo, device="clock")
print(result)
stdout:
10:22
